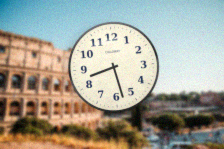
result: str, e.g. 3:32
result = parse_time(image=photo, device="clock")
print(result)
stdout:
8:28
